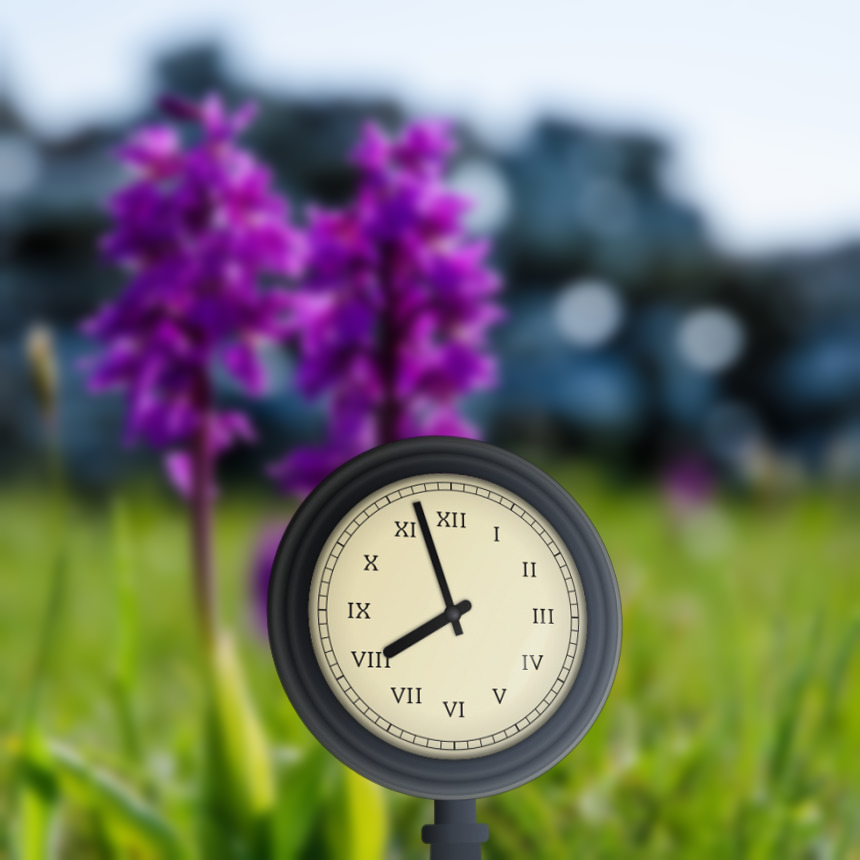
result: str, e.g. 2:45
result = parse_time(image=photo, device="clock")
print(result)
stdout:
7:57
